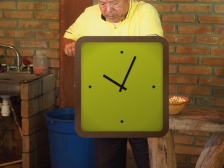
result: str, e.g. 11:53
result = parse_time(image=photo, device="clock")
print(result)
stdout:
10:04
